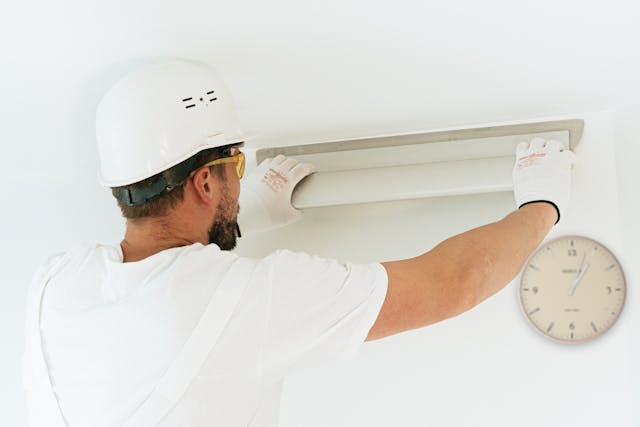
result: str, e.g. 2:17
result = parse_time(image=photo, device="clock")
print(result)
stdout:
1:03
